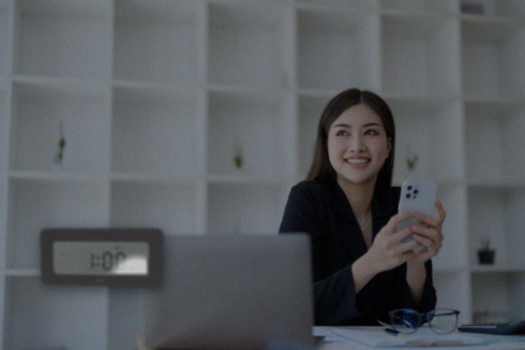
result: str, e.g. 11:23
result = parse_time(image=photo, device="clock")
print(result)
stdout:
1:00
